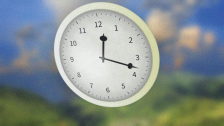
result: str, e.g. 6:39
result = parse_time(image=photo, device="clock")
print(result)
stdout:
12:18
